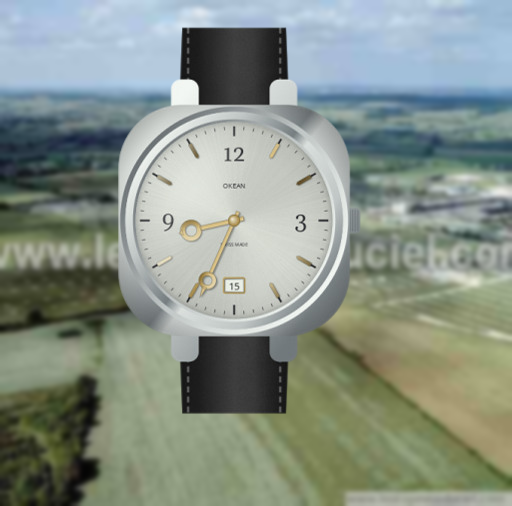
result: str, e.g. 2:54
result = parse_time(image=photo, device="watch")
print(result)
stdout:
8:34
